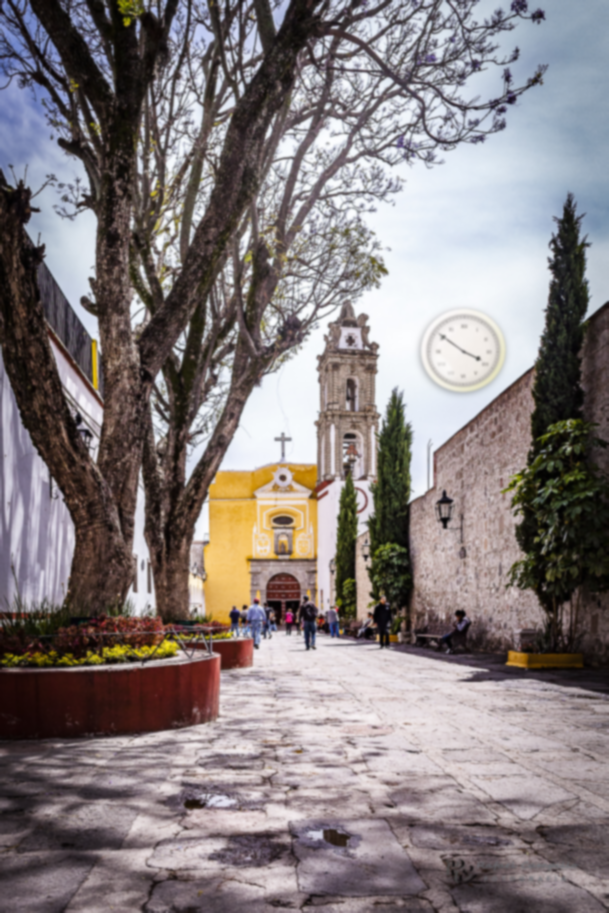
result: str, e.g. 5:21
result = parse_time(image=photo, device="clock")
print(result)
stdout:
3:51
